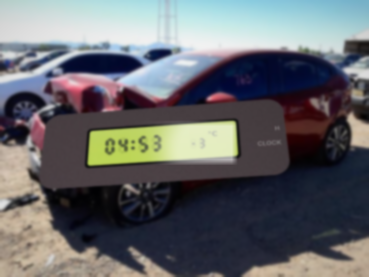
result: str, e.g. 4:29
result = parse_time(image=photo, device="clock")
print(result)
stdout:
4:53
